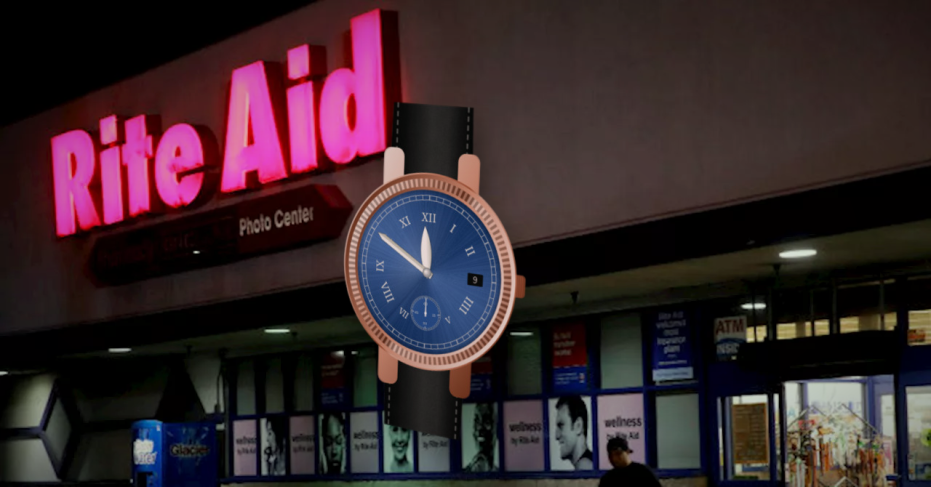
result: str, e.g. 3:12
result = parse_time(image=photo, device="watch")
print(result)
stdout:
11:50
